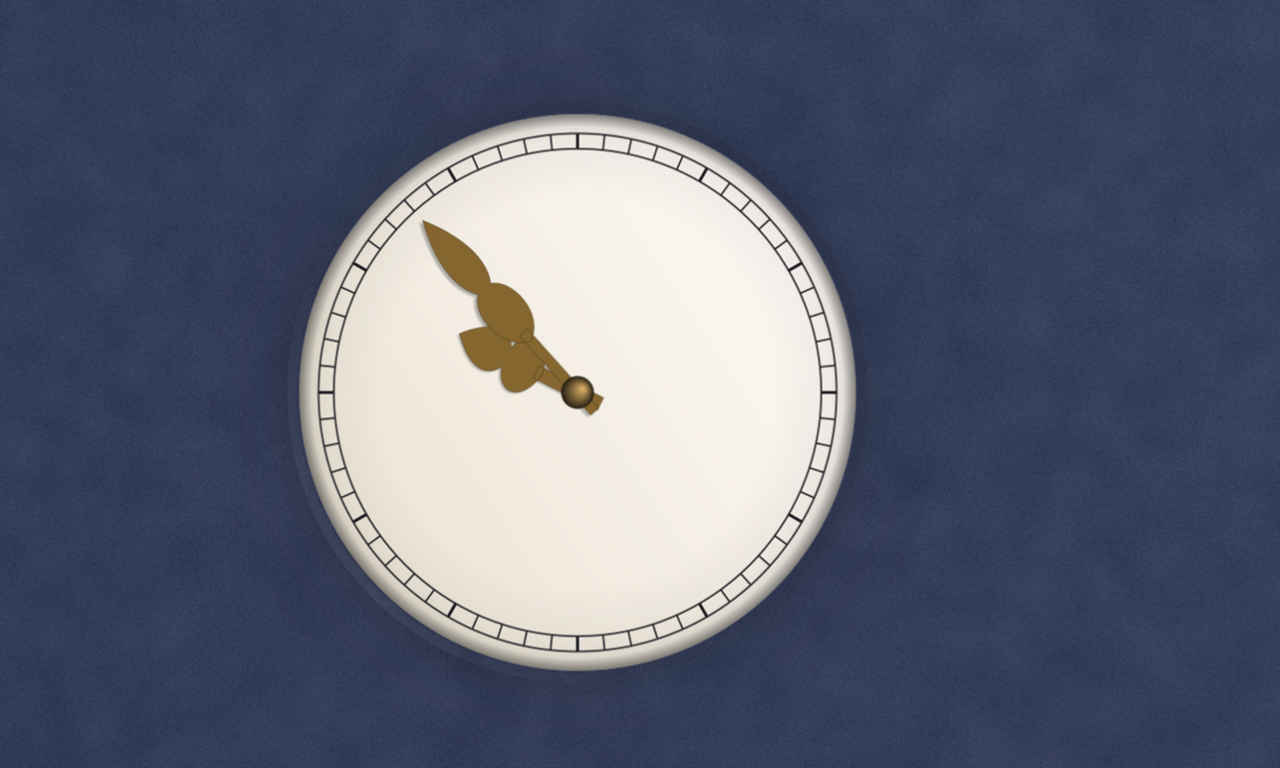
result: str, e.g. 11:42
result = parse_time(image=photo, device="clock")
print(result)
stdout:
9:53
